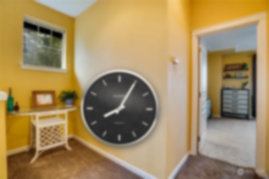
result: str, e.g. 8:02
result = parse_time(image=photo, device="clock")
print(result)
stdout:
8:05
